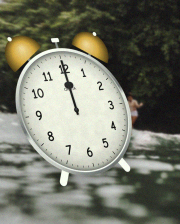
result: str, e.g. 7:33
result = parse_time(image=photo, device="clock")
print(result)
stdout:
12:00
